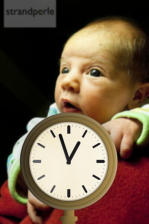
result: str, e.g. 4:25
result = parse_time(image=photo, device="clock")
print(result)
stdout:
12:57
